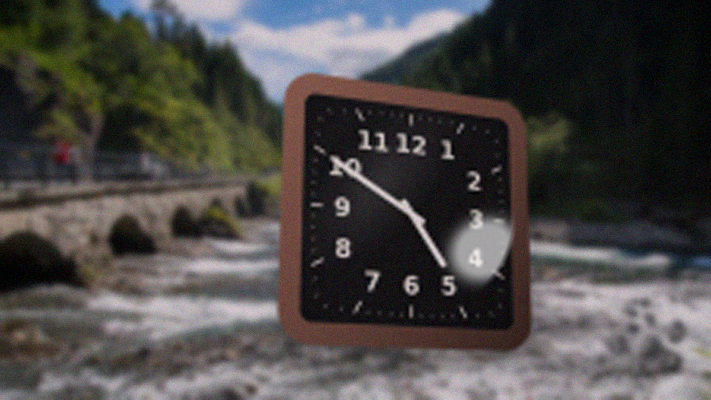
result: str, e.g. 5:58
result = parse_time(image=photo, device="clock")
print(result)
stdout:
4:50
